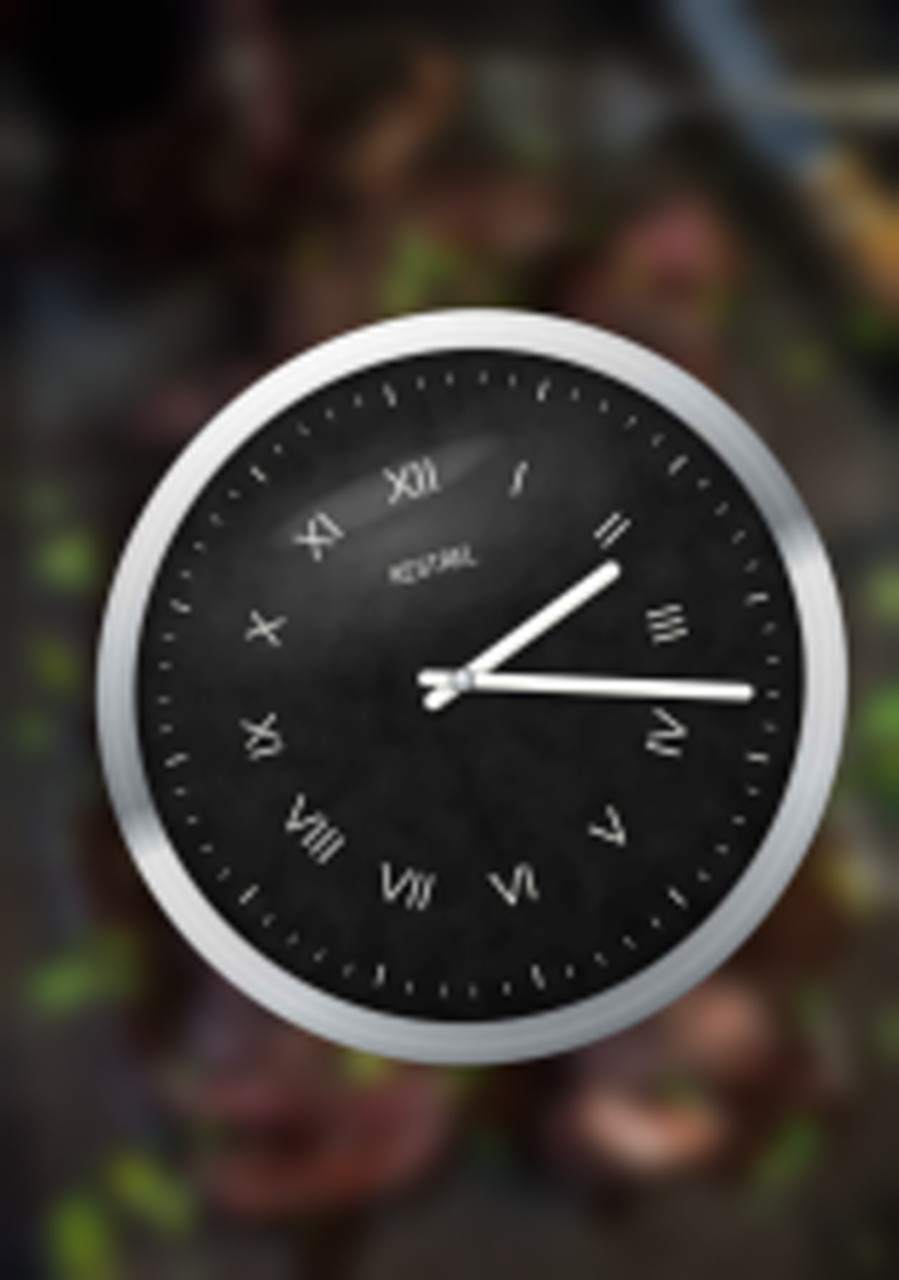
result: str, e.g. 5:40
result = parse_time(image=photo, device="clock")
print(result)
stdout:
2:18
